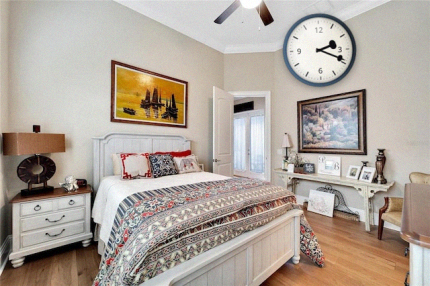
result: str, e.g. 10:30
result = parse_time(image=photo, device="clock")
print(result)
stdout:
2:19
